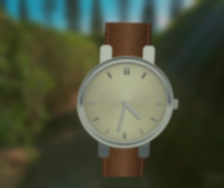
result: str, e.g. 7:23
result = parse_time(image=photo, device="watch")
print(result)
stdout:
4:32
